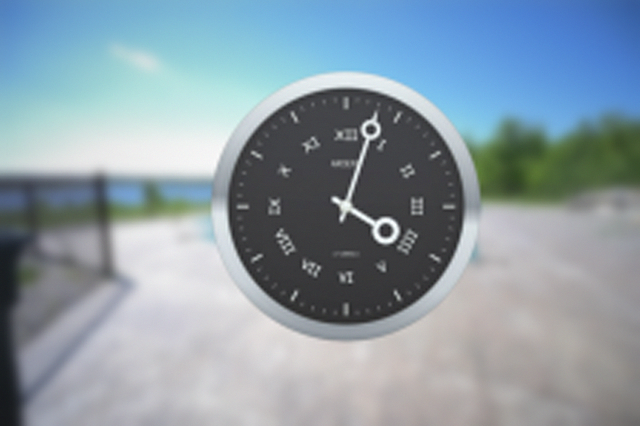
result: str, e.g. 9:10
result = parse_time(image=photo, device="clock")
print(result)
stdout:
4:03
